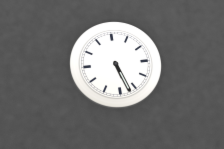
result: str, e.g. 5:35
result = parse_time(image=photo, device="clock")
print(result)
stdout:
5:27
